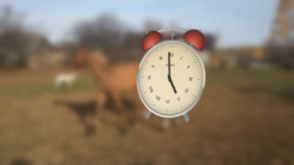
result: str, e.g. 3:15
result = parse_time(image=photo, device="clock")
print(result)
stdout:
4:59
